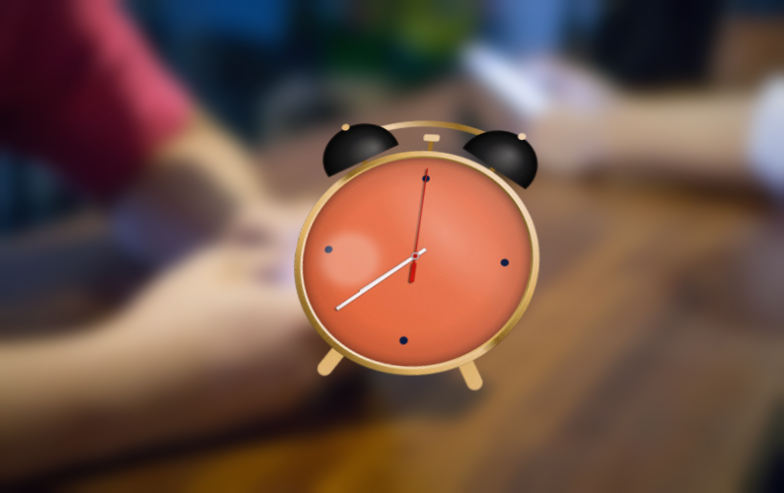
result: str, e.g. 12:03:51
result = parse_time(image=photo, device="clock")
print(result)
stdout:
7:38:00
